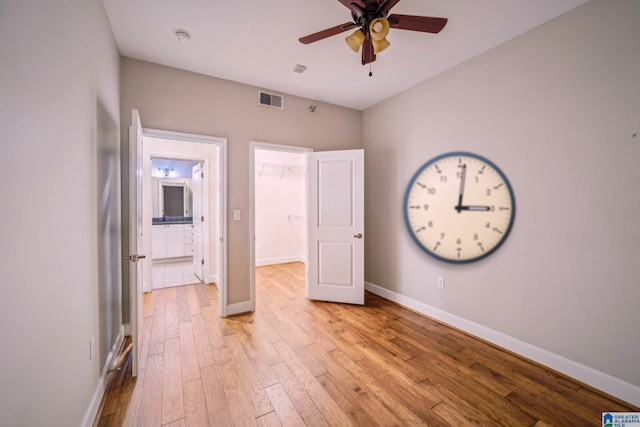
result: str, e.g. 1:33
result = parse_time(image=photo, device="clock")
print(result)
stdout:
3:01
